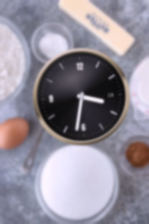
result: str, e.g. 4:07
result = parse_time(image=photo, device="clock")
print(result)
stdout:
3:32
